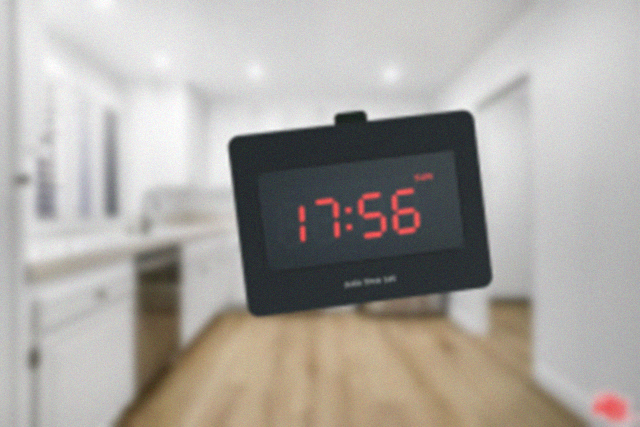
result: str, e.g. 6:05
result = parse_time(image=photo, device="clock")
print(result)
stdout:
17:56
